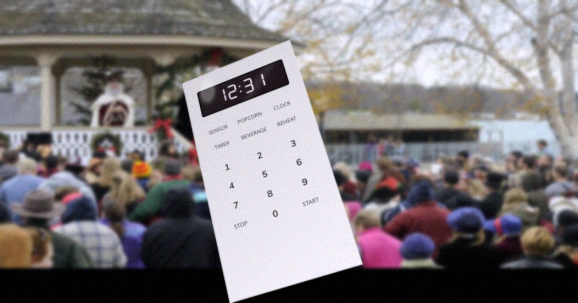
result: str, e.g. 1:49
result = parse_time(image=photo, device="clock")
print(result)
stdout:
12:31
